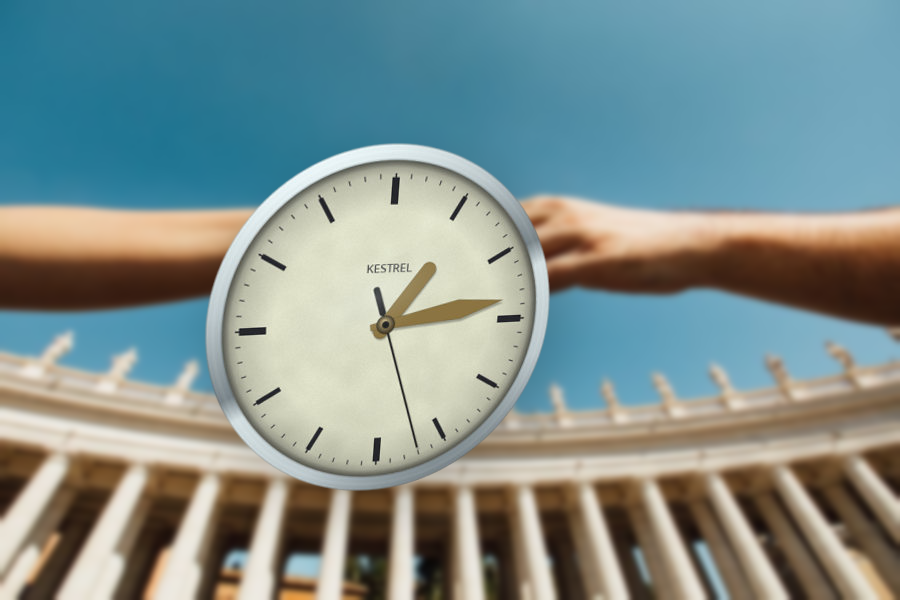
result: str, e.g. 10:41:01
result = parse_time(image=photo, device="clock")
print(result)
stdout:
1:13:27
